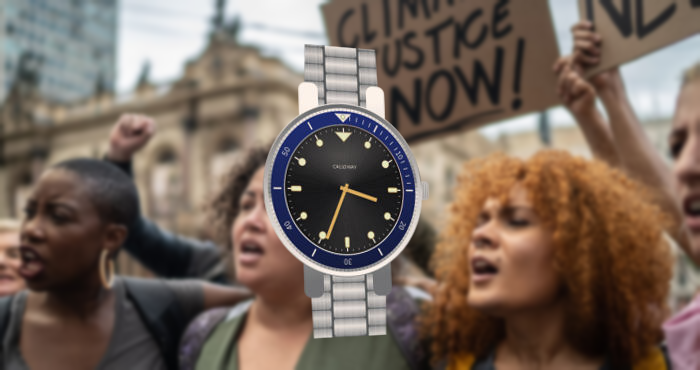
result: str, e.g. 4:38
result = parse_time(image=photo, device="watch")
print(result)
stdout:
3:34
